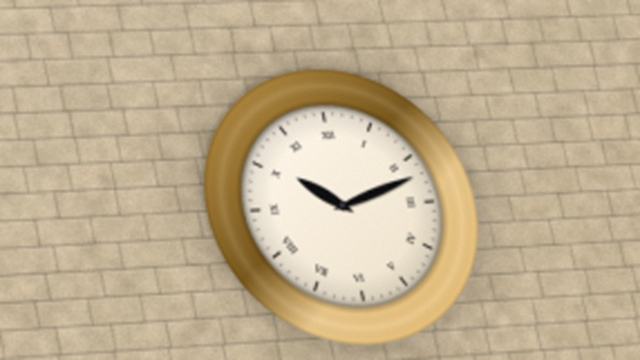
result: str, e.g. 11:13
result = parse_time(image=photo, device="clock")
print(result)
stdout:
10:12
